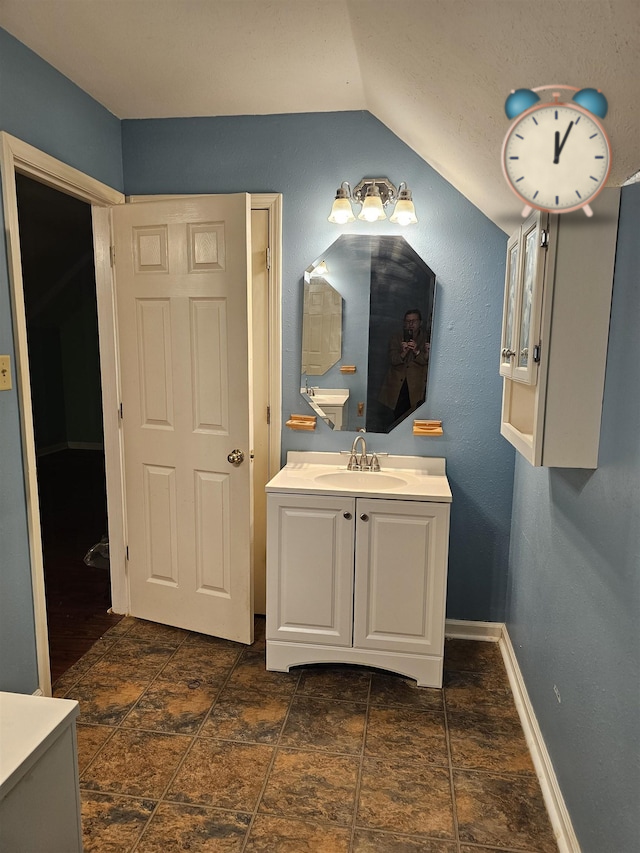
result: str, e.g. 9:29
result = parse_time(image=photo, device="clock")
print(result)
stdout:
12:04
